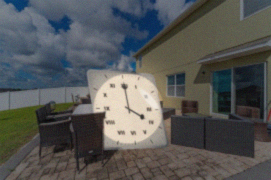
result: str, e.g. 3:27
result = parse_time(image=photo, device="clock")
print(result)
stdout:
4:00
